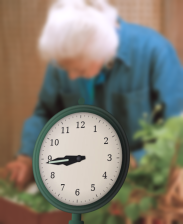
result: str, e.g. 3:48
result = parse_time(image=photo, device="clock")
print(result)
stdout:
8:44
